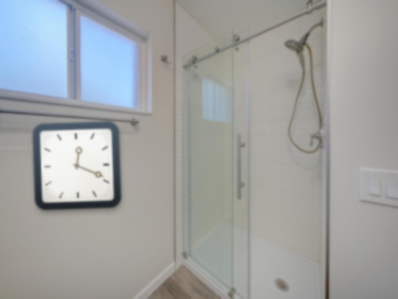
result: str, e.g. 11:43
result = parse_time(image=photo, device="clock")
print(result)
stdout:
12:19
